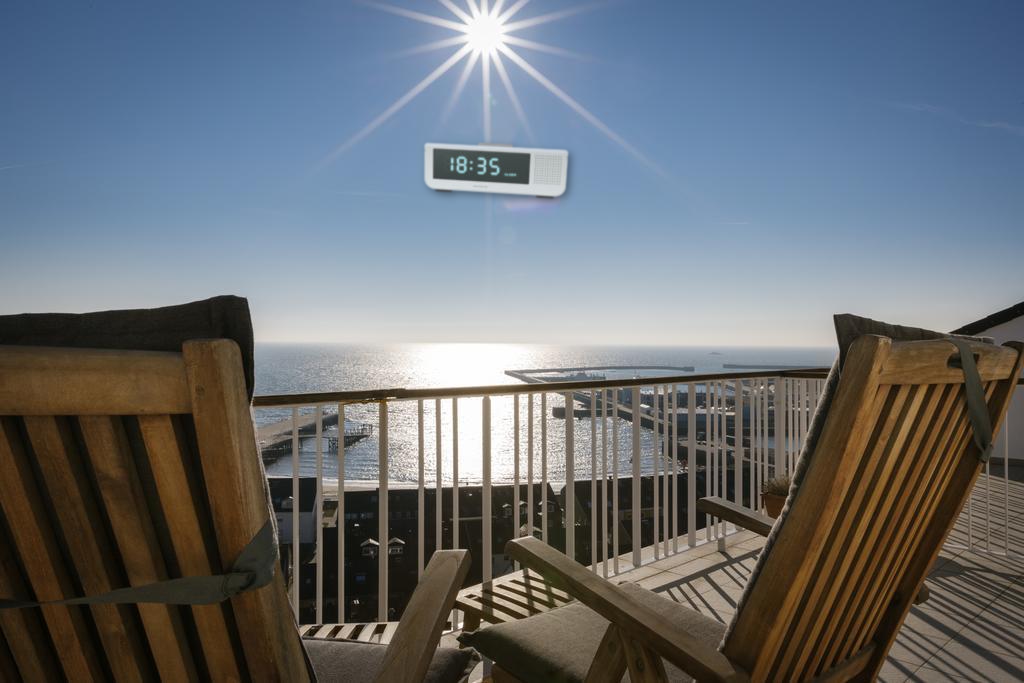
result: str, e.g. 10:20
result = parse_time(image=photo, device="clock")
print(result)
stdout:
18:35
